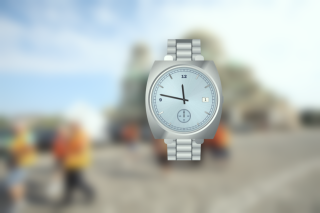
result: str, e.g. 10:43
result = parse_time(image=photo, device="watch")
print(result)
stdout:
11:47
